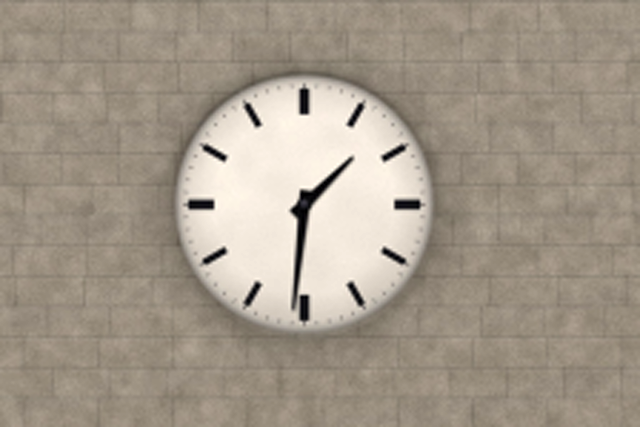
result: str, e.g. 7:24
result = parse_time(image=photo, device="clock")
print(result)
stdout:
1:31
